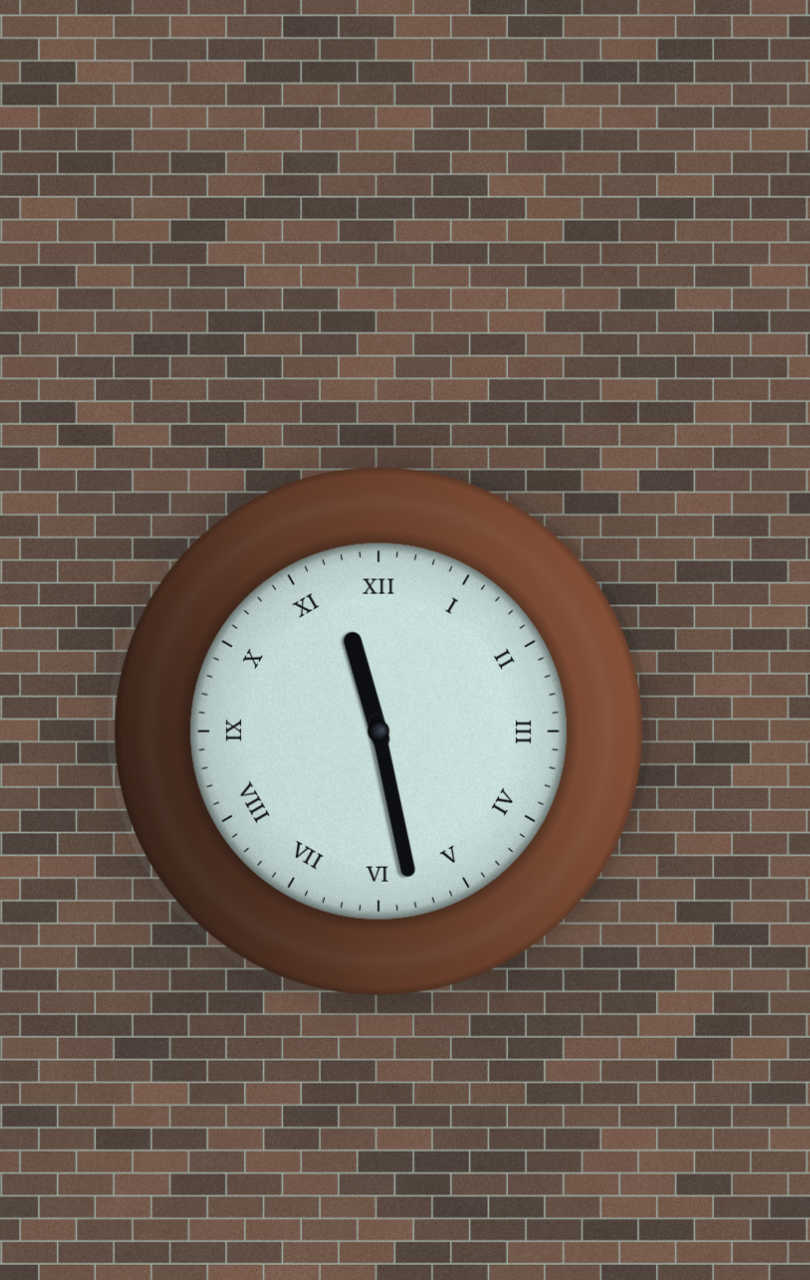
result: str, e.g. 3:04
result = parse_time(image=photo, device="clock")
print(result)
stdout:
11:28
